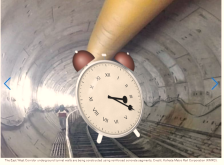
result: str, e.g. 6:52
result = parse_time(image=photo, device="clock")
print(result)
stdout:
3:20
